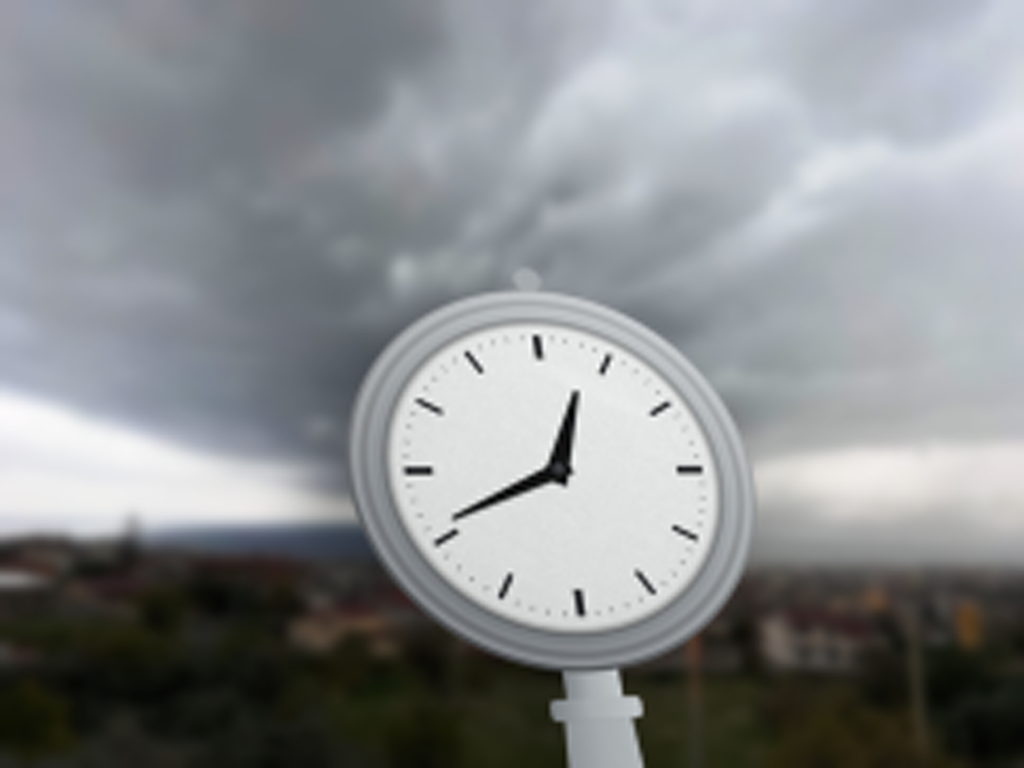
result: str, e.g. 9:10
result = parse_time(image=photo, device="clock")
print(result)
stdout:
12:41
